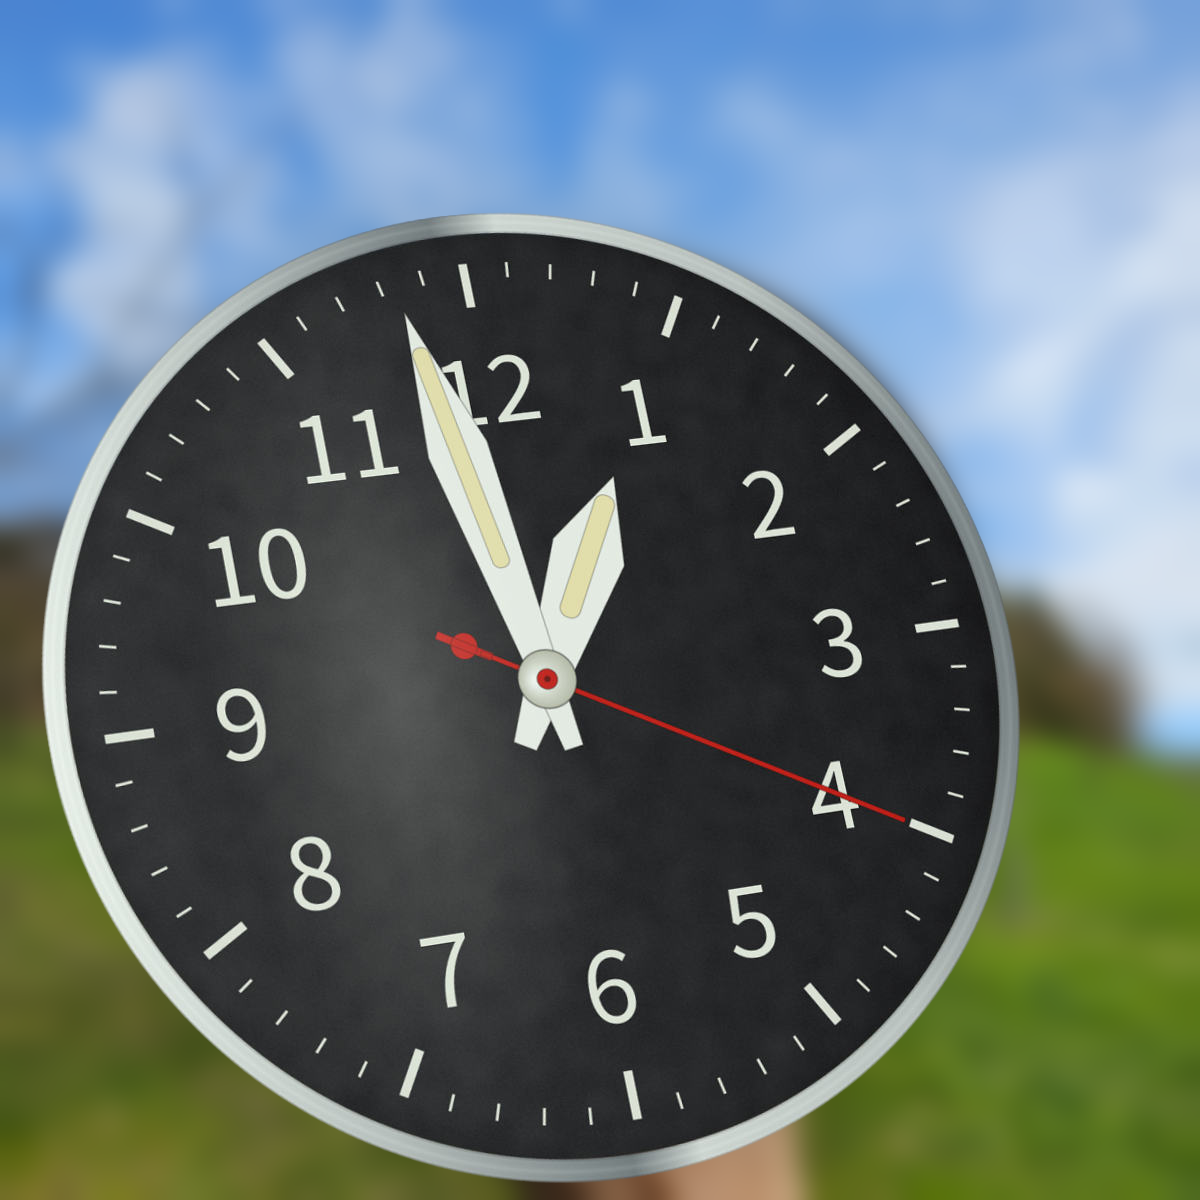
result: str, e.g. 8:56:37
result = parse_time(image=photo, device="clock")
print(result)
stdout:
12:58:20
